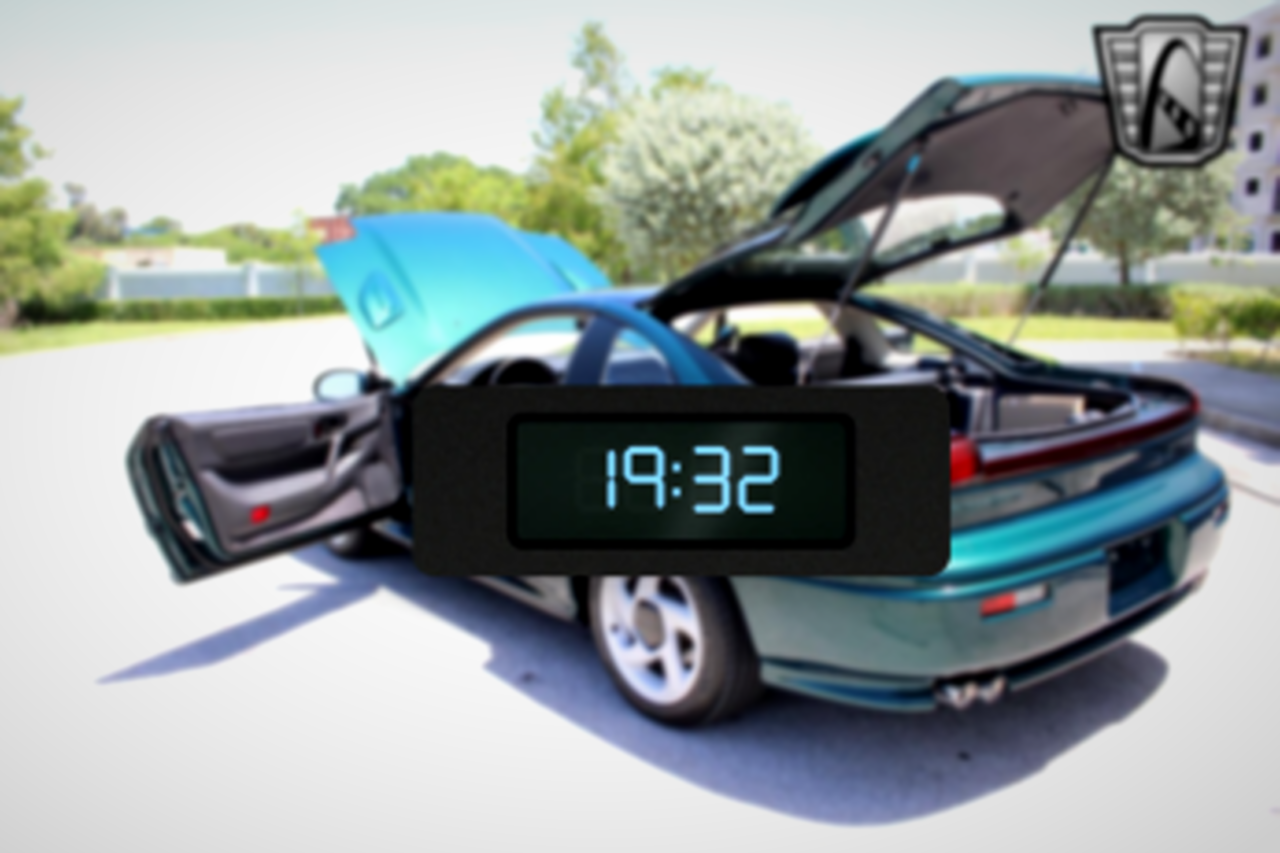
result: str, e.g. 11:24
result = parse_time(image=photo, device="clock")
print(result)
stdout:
19:32
